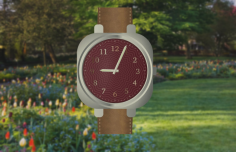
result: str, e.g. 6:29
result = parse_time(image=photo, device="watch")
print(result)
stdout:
9:04
